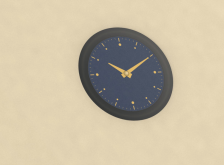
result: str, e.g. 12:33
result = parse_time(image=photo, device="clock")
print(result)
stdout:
10:10
